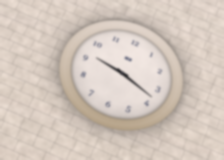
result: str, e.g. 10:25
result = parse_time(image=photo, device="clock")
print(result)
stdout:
9:18
